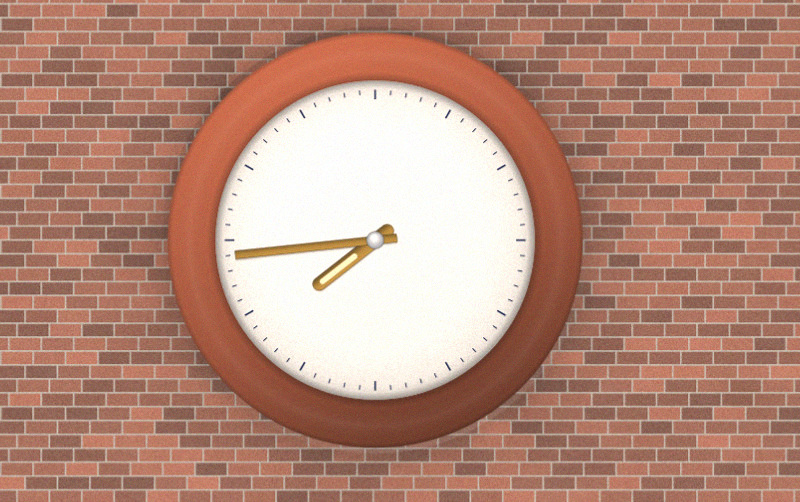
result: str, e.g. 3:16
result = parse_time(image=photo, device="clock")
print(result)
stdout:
7:44
